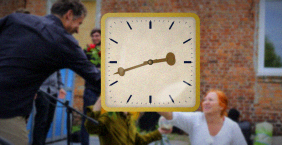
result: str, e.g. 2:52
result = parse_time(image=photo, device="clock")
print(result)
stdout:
2:42
